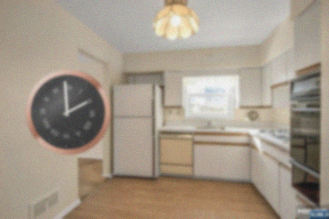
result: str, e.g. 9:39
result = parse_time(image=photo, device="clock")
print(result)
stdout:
1:59
